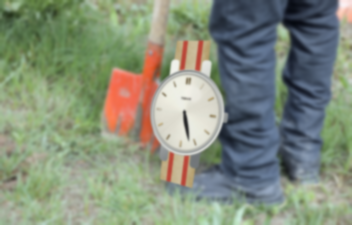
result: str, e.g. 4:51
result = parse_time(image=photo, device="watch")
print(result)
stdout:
5:27
